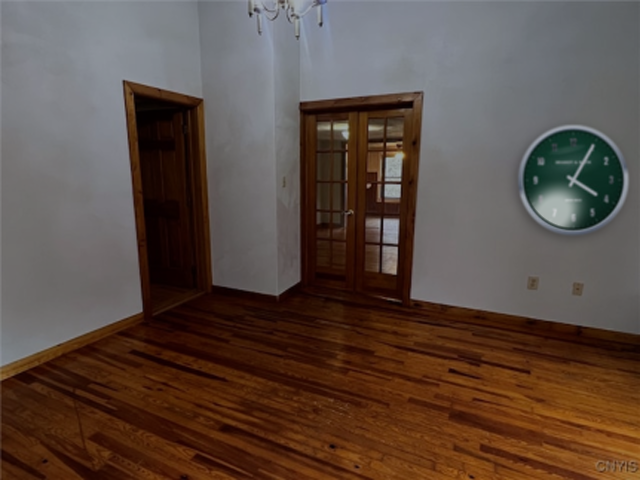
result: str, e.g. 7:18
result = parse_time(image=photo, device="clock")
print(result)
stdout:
4:05
